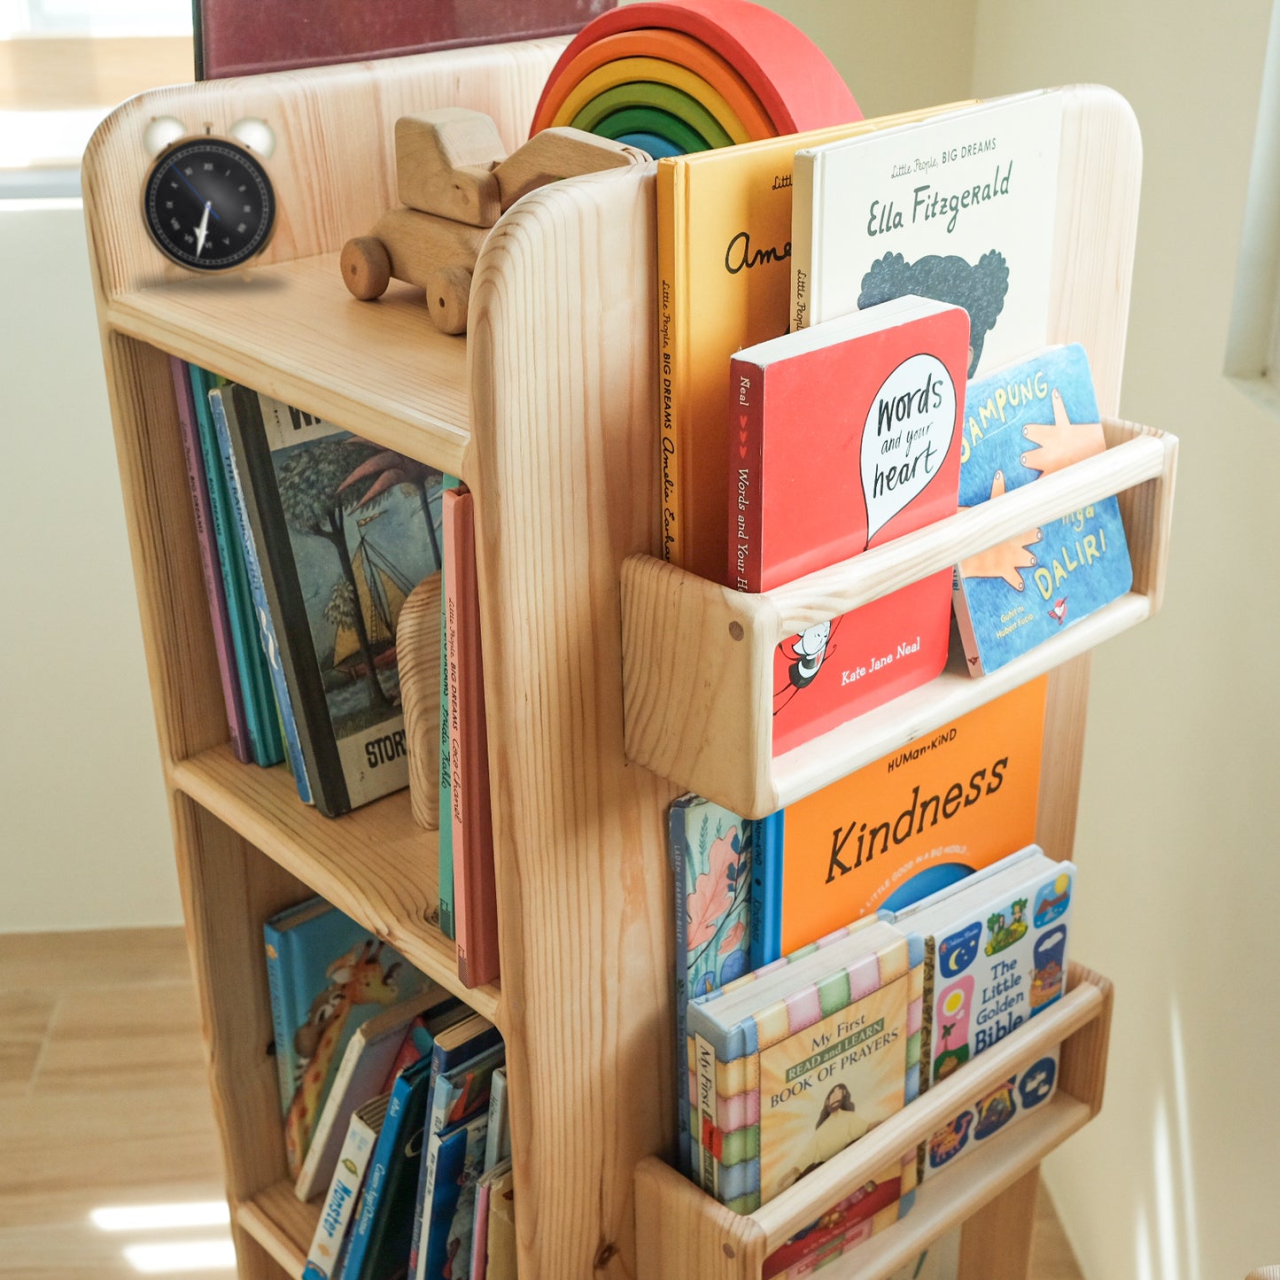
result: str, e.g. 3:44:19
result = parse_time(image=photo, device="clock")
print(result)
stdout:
6:31:53
